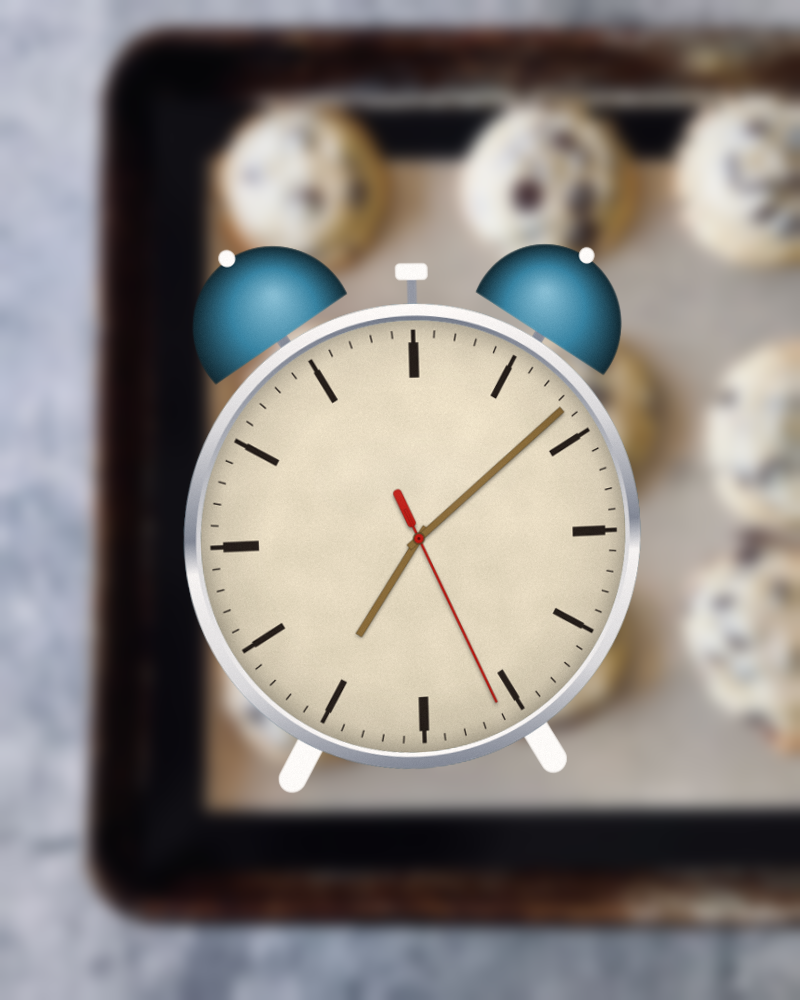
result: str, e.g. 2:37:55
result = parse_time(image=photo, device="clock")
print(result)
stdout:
7:08:26
